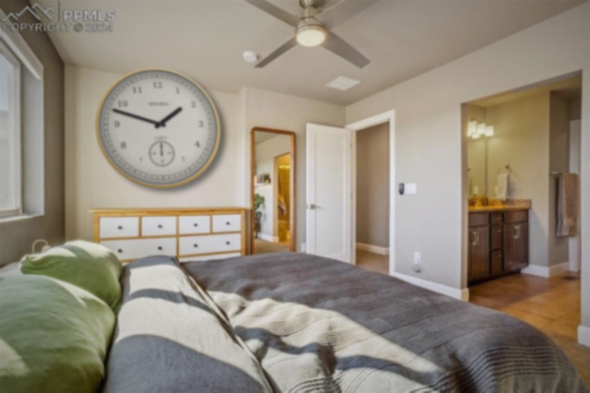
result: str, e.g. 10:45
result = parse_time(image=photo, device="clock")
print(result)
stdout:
1:48
